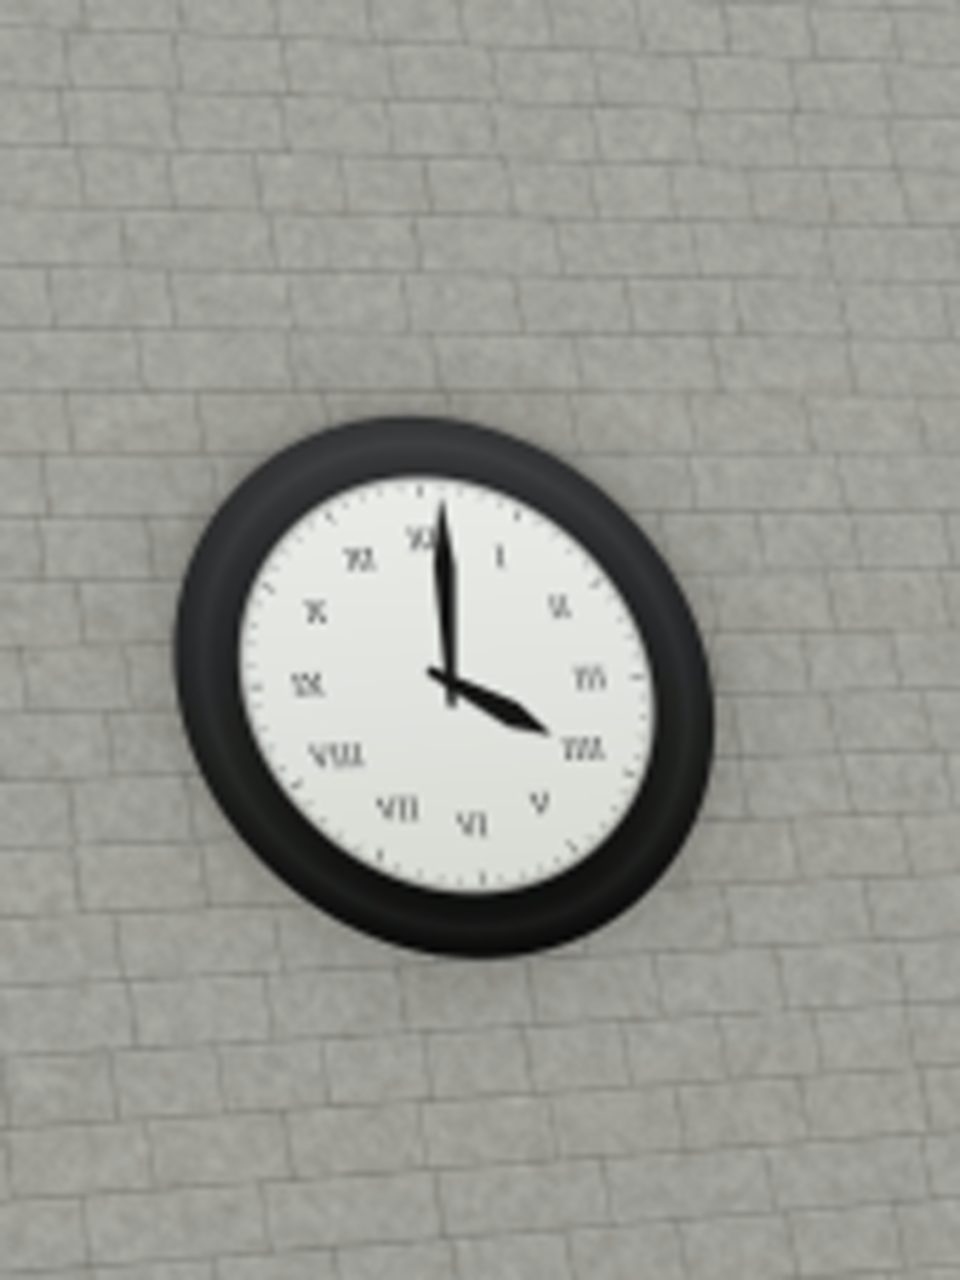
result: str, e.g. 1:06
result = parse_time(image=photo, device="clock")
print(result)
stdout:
4:01
